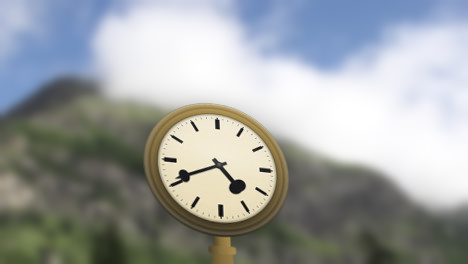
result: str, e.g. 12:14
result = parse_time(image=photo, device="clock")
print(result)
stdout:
4:41
